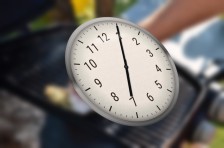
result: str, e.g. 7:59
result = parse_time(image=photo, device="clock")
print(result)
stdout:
7:05
